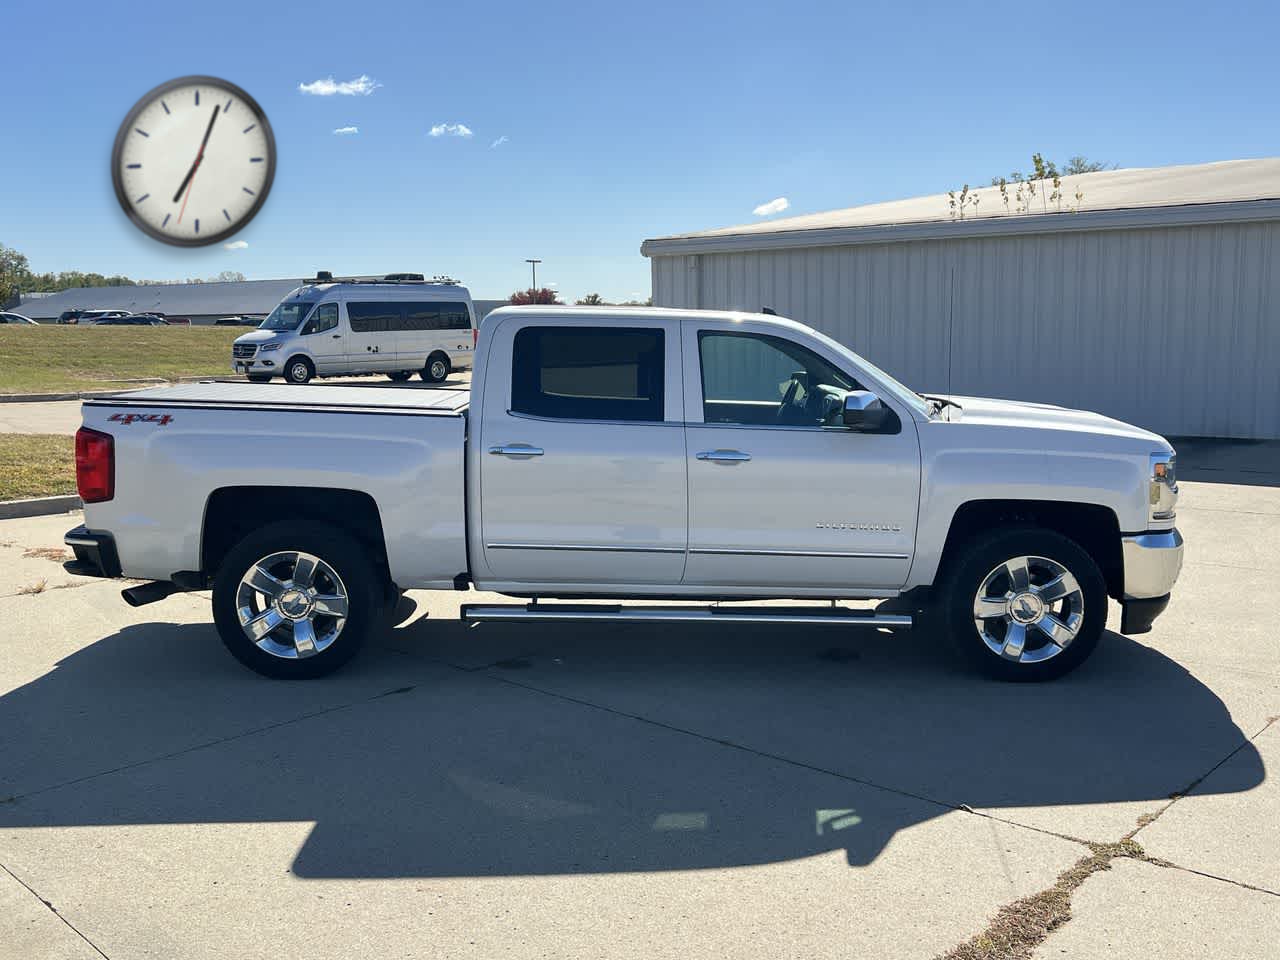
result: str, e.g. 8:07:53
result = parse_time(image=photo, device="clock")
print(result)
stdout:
7:03:33
